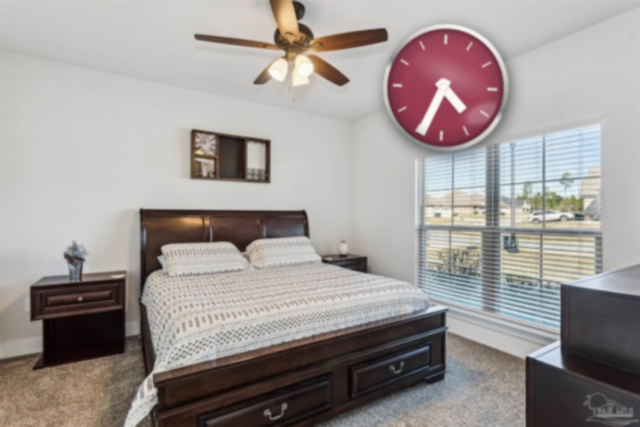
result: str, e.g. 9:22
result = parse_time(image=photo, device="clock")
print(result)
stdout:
4:34
